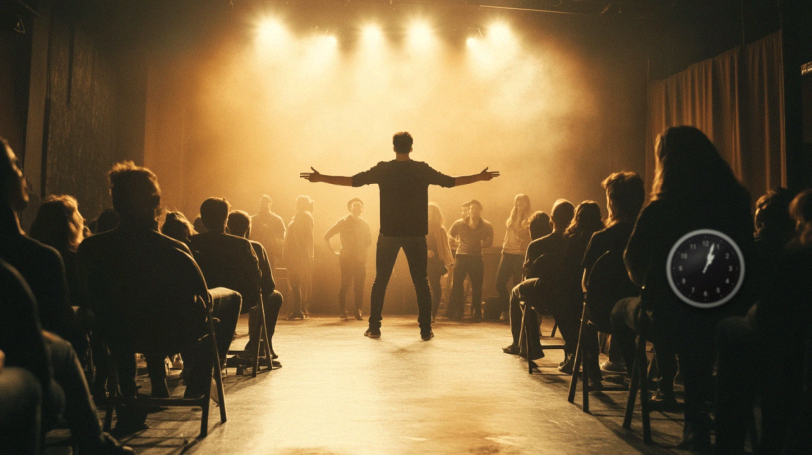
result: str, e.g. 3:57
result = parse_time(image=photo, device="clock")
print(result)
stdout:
1:03
